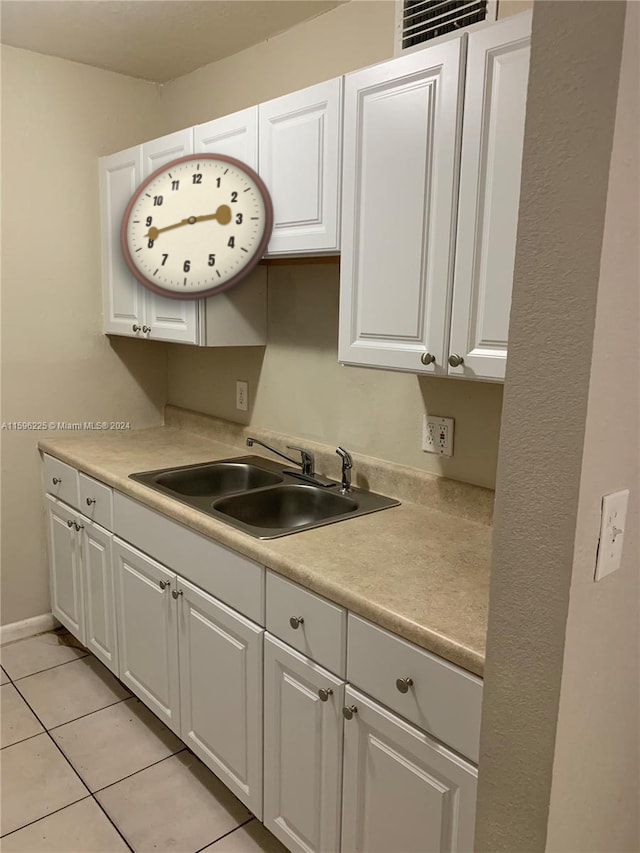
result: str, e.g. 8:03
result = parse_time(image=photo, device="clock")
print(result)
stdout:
2:42
